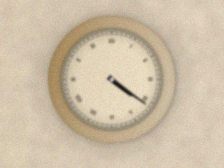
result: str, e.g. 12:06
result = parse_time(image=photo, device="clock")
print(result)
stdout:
4:21
